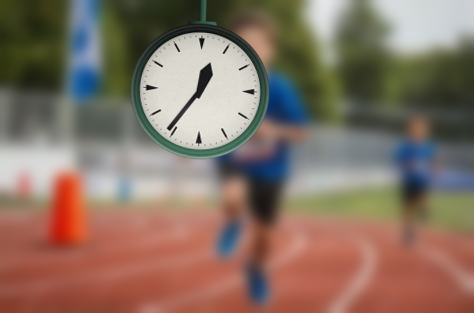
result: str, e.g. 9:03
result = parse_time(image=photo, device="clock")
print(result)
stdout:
12:36
